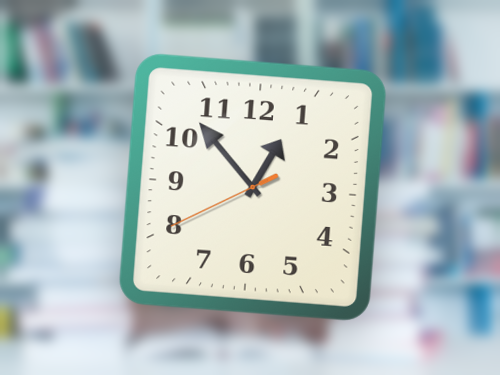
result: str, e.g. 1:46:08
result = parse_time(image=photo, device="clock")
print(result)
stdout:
12:52:40
